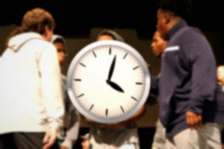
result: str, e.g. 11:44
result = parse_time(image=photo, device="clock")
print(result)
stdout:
4:02
